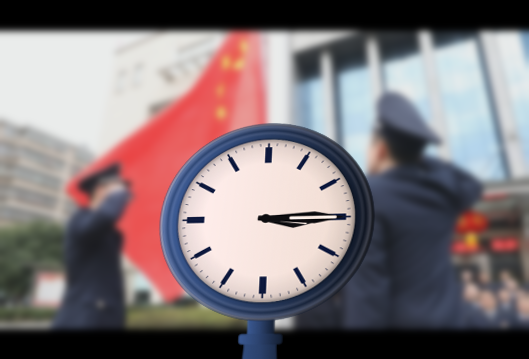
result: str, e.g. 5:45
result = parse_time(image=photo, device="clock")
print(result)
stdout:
3:15
